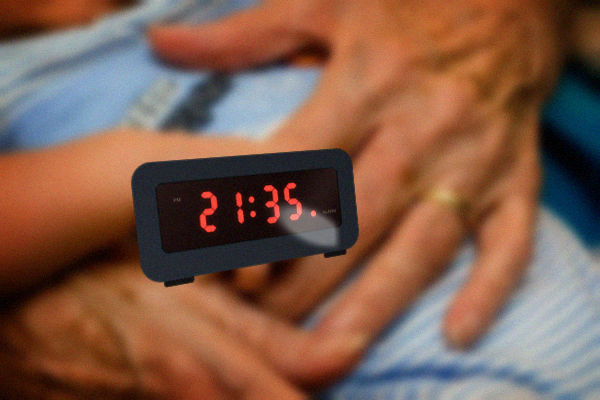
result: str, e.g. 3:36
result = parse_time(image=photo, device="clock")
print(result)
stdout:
21:35
